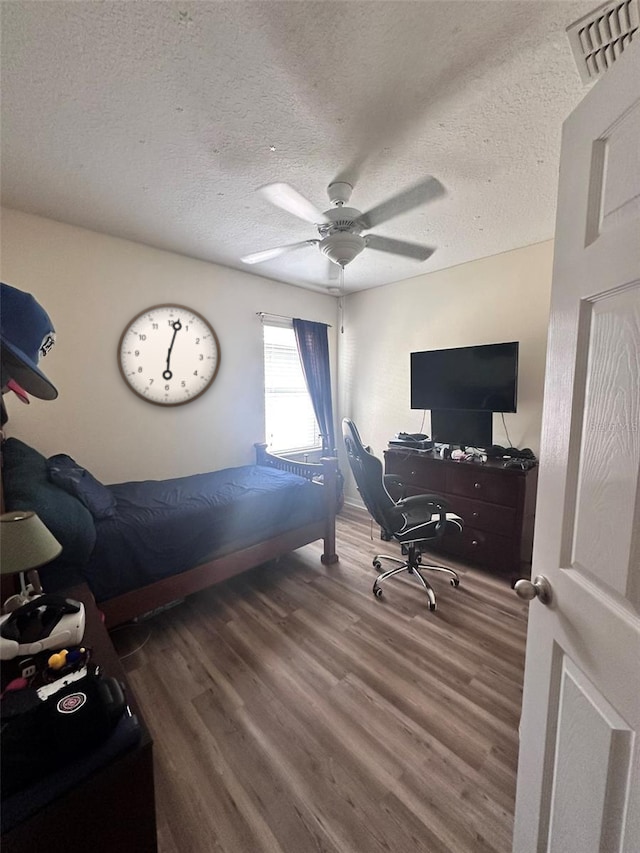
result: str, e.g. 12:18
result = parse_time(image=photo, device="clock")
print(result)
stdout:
6:02
